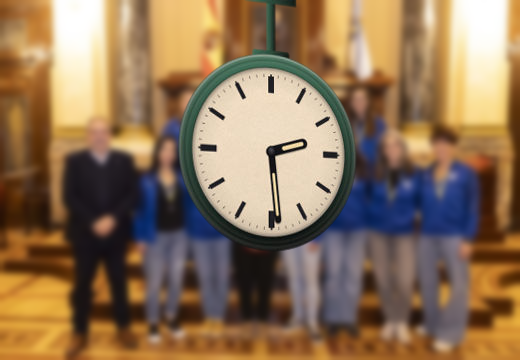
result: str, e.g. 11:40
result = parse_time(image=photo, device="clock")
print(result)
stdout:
2:29
